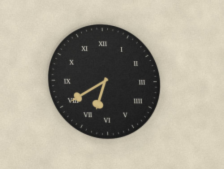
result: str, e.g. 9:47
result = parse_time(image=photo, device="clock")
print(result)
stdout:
6:40
